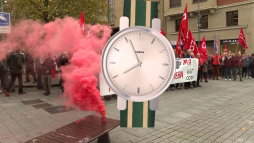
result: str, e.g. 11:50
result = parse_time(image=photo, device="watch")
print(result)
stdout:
7:56
